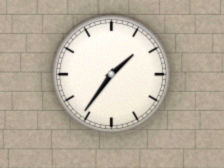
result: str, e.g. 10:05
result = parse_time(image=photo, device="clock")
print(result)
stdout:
1:36
